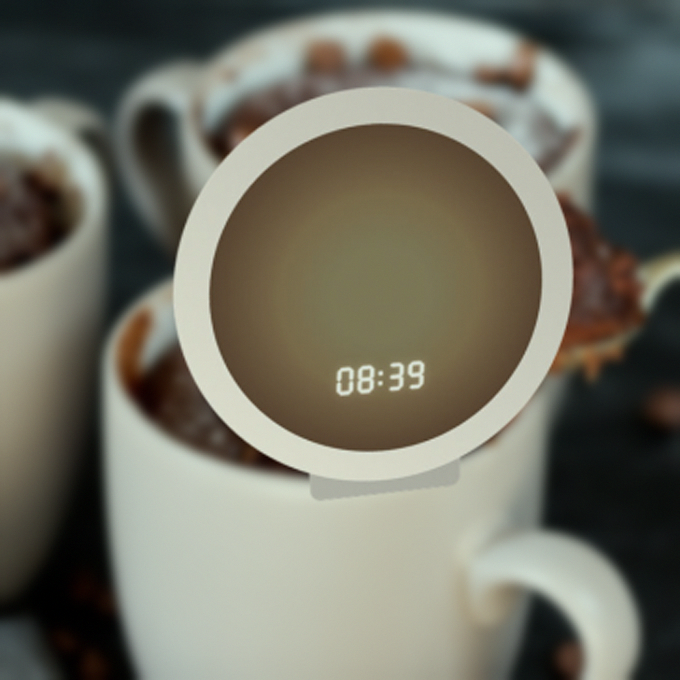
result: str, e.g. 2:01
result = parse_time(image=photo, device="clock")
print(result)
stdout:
8:39
